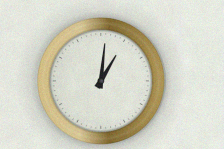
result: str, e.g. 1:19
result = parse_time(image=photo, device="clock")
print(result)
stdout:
1:01
